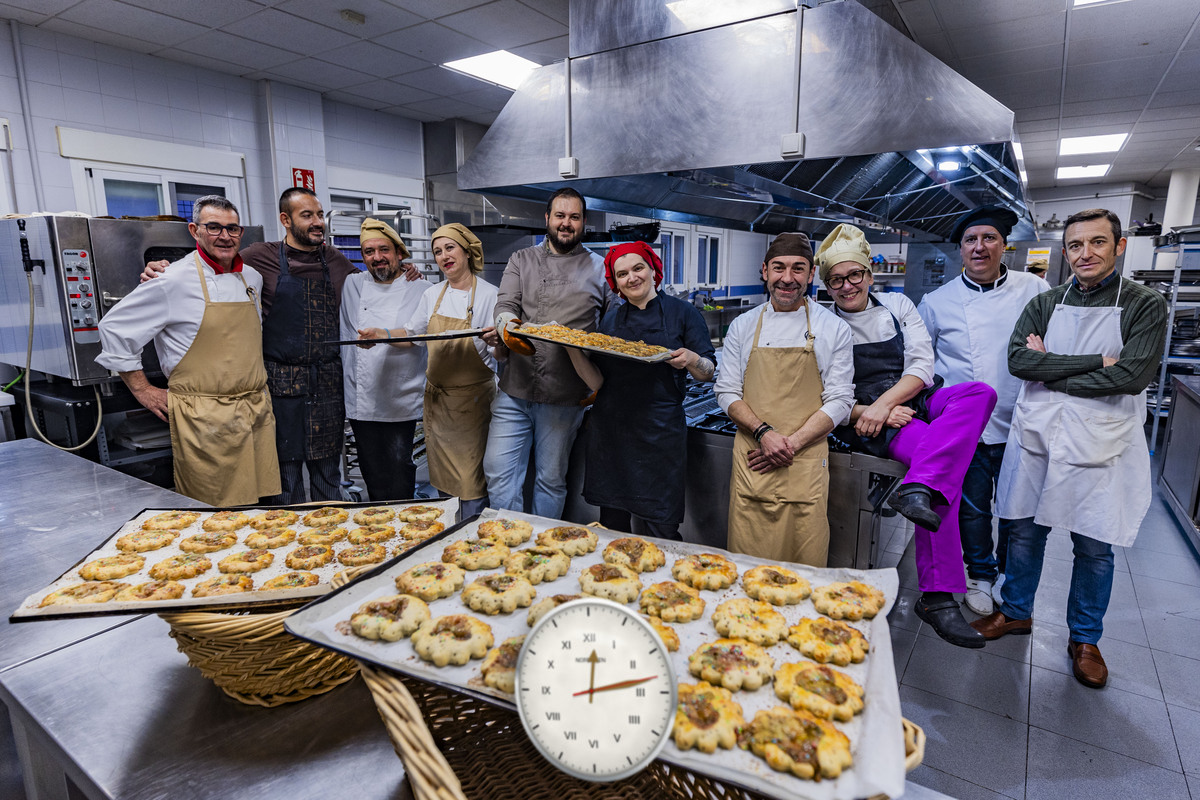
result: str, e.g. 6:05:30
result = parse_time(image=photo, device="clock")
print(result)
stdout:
12:13:13
